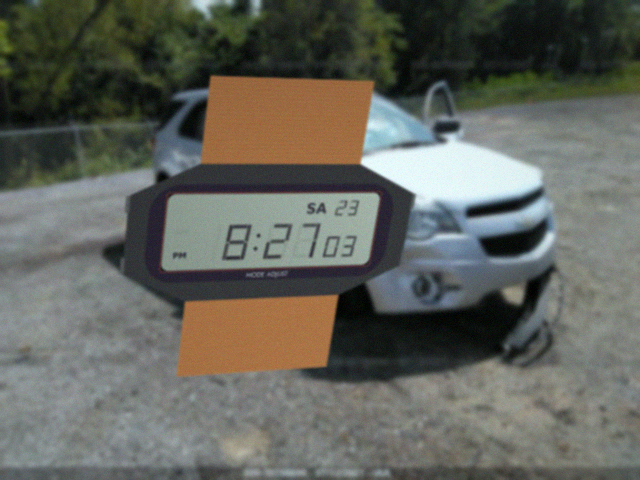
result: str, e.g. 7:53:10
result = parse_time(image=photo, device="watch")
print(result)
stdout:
8:27:03
